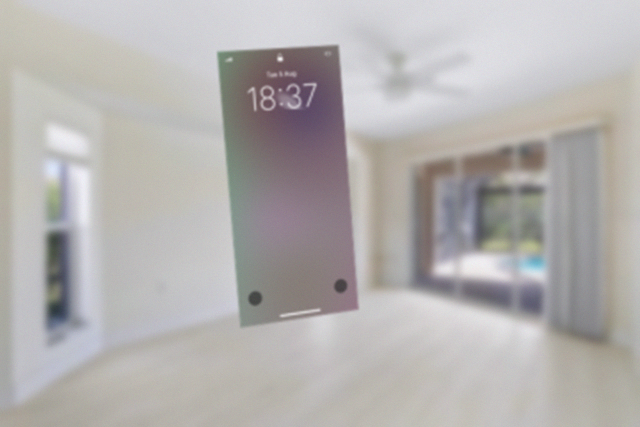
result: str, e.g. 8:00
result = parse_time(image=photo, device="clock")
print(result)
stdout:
18:37
